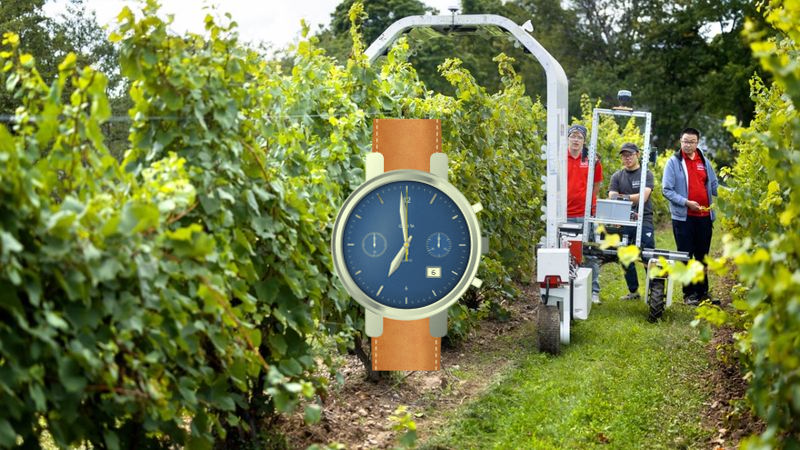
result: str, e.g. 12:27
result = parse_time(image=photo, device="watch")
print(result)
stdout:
6:59
